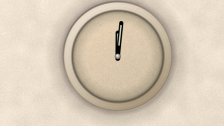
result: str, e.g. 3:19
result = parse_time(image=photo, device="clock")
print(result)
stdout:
12:01
